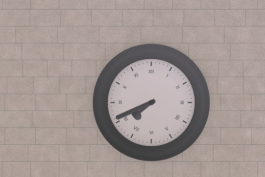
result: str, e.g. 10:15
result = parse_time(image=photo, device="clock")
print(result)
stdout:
7:41
